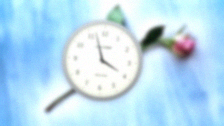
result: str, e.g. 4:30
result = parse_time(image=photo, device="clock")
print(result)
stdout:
3:57
